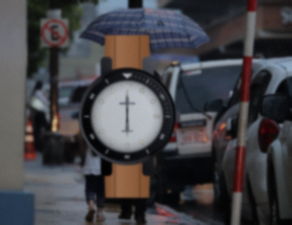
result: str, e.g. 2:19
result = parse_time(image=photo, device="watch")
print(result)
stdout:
6:00
